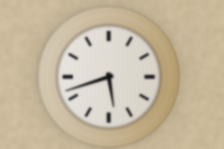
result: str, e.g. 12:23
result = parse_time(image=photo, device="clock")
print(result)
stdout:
5:42
